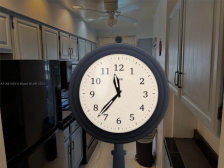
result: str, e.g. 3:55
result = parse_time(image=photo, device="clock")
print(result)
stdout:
11:37
